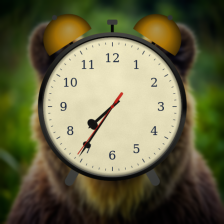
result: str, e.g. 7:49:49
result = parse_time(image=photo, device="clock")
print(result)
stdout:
7:35:36
